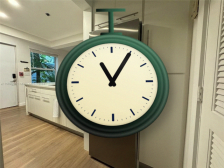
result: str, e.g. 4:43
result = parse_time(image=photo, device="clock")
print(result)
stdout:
11:05
